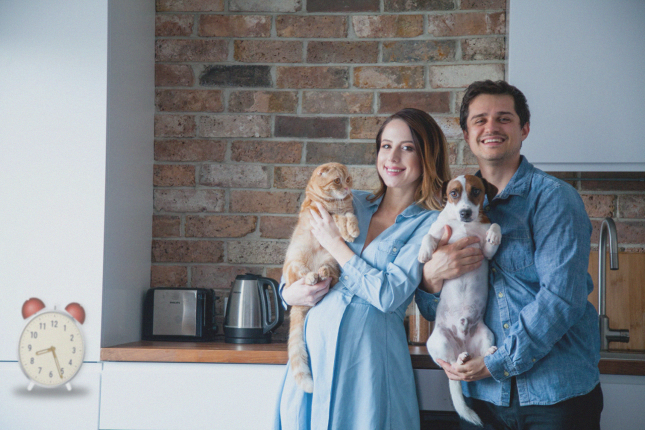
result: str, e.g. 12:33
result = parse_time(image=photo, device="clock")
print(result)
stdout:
8:26
